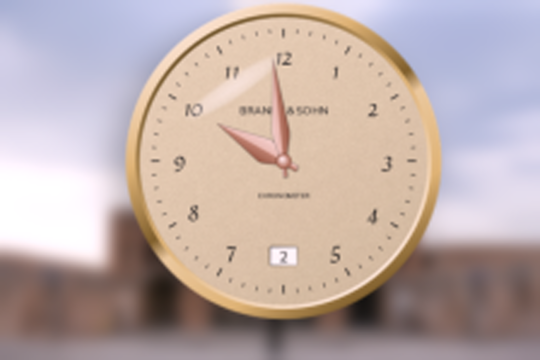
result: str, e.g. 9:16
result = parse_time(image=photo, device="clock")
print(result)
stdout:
9:59
